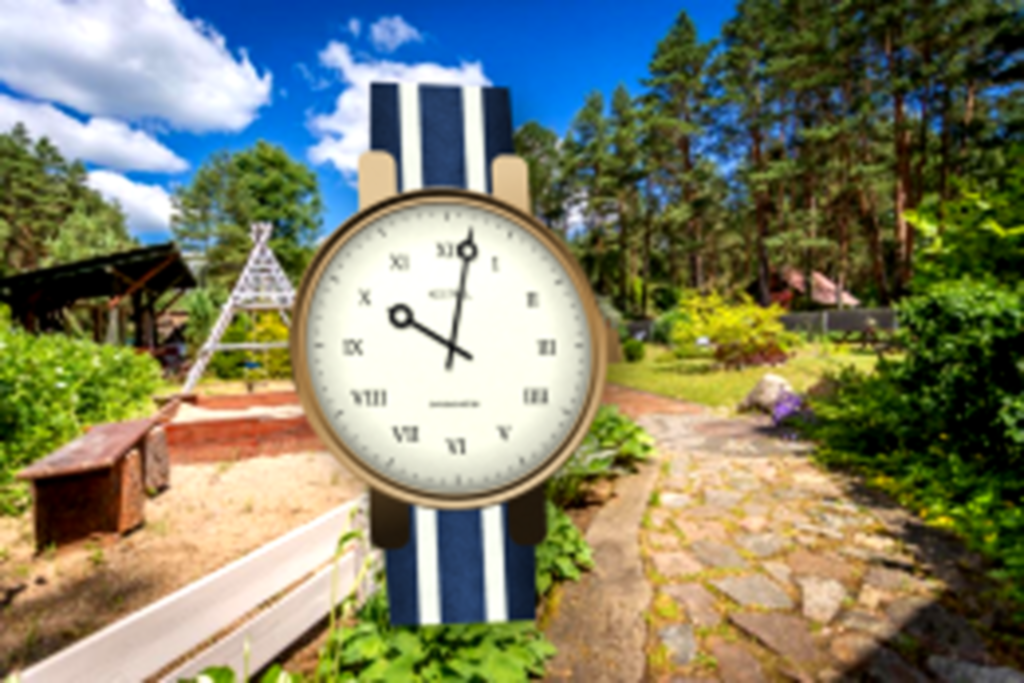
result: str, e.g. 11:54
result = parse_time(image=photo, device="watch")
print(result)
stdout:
10:02
